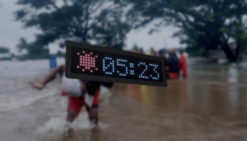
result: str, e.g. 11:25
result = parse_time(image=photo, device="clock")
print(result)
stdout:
5:23
